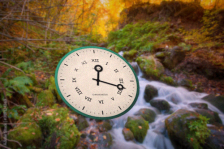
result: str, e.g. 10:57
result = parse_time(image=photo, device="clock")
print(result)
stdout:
12:18
